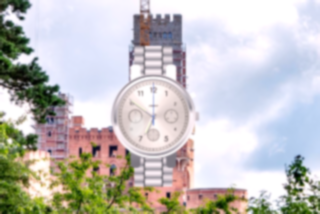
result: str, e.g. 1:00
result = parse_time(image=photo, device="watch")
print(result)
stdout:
6:51
